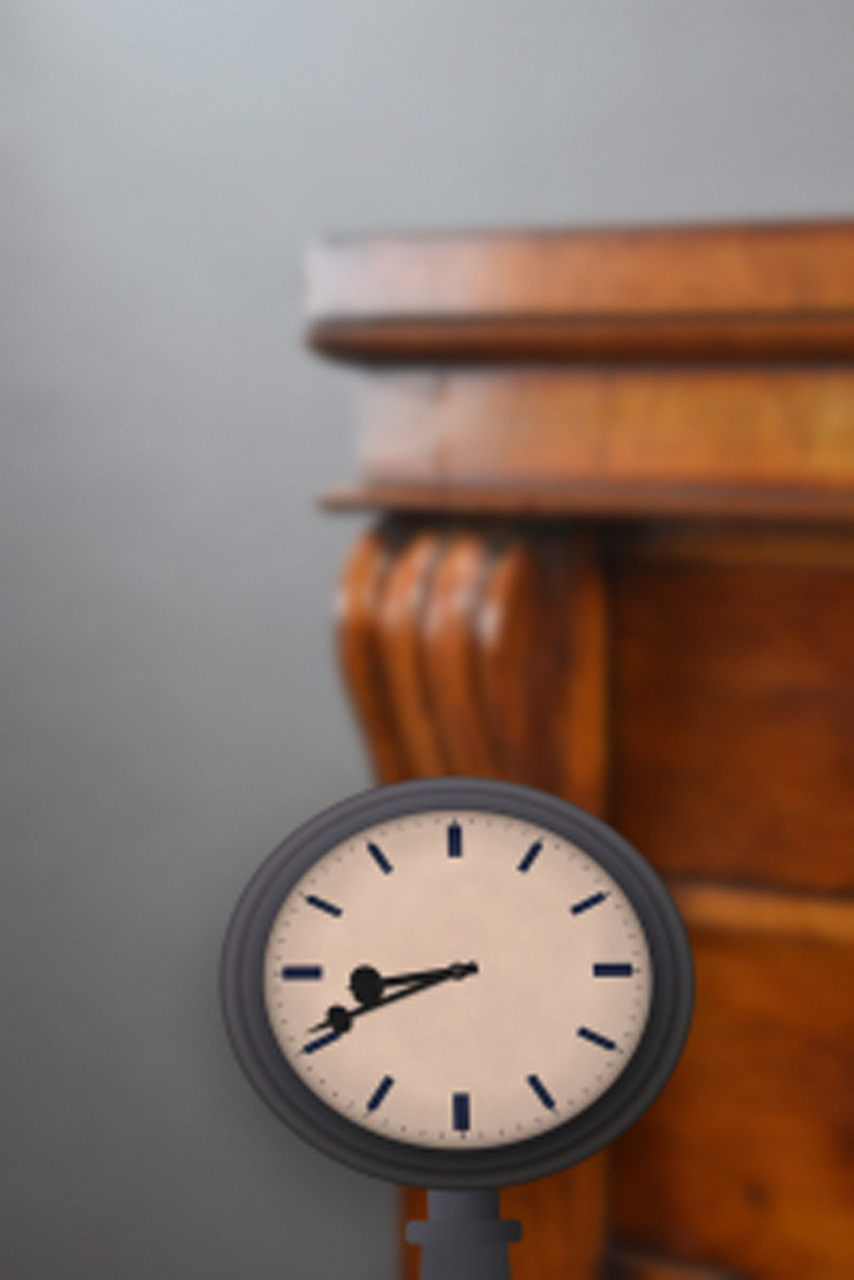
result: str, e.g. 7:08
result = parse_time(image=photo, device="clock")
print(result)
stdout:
8:41
